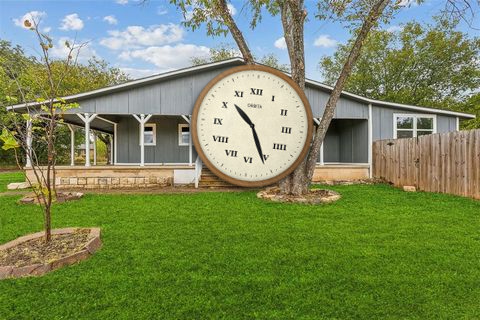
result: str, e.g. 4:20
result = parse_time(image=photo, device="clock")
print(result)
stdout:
10:26
